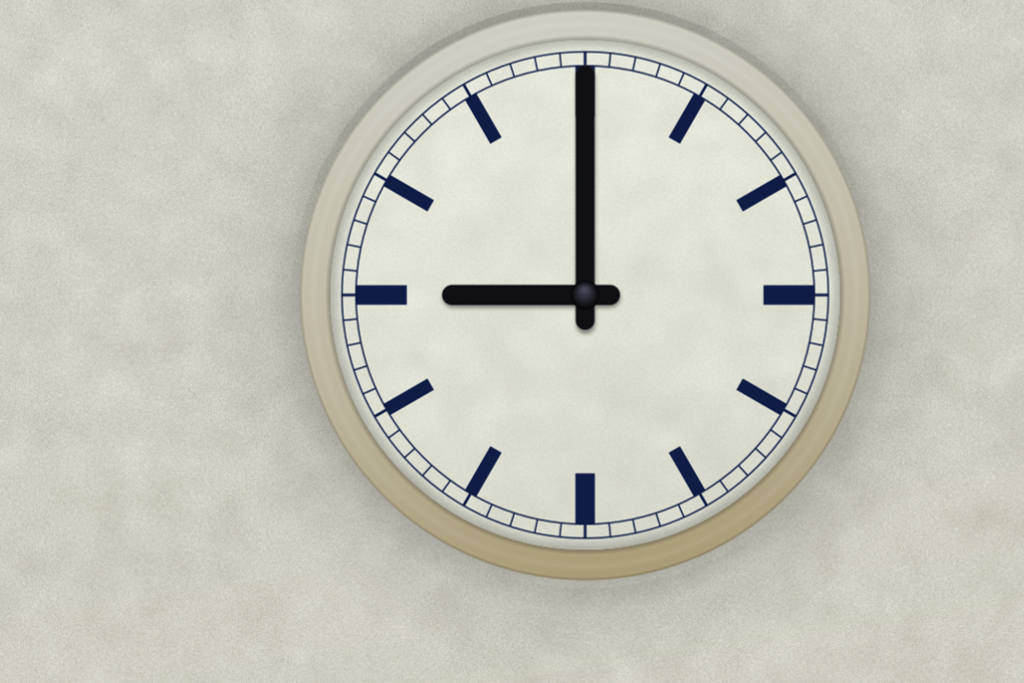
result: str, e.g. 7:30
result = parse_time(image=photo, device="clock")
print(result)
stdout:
9:00
